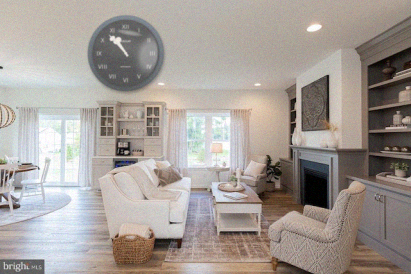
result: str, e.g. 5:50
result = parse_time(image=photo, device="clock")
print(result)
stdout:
10:53
